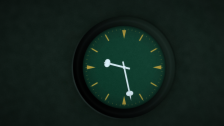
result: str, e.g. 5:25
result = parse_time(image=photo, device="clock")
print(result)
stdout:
9:28
